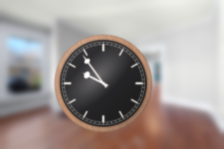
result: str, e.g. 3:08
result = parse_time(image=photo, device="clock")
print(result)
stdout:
9:54
